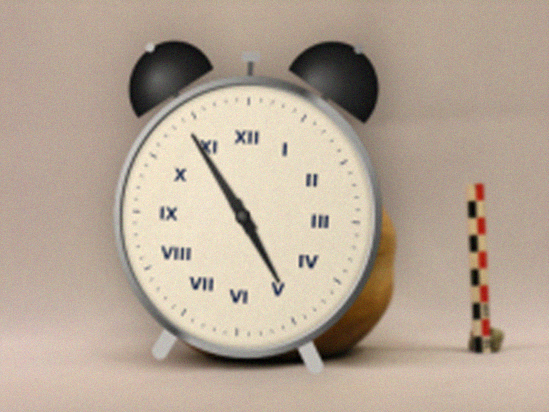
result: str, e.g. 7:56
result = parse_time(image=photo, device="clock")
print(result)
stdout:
4:54
